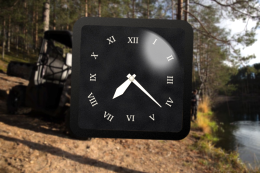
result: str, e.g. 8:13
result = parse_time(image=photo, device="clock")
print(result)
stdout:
7:22
